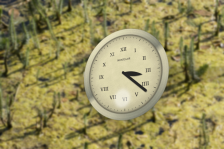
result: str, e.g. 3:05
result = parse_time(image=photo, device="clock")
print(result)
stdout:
3:22
